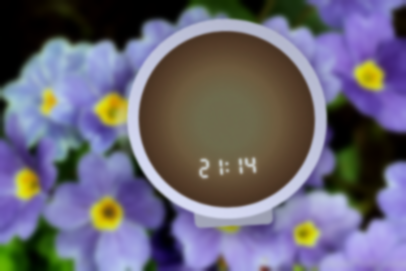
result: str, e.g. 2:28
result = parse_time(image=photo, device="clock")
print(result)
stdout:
21:14
